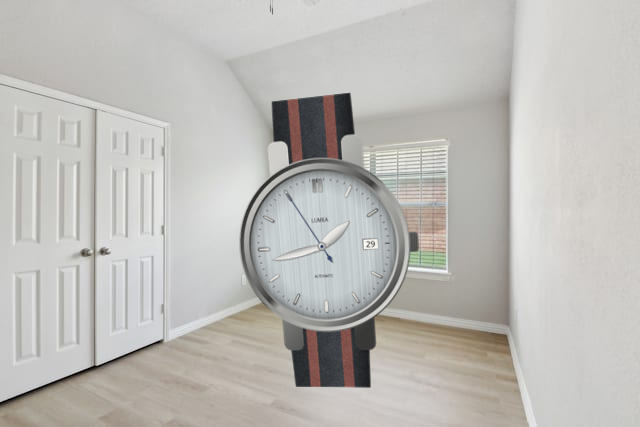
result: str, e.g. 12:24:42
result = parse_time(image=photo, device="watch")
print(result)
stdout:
1:42:55
